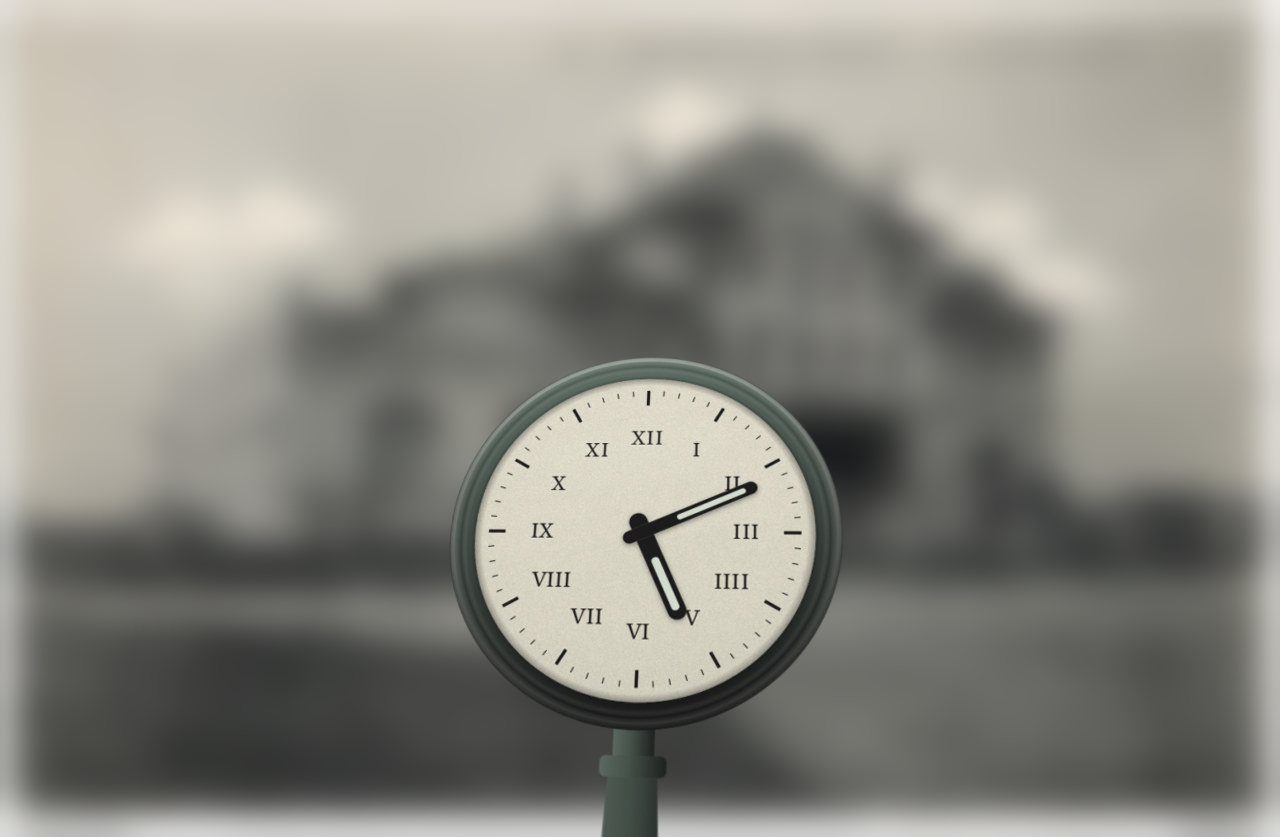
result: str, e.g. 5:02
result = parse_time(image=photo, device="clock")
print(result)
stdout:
5:11
